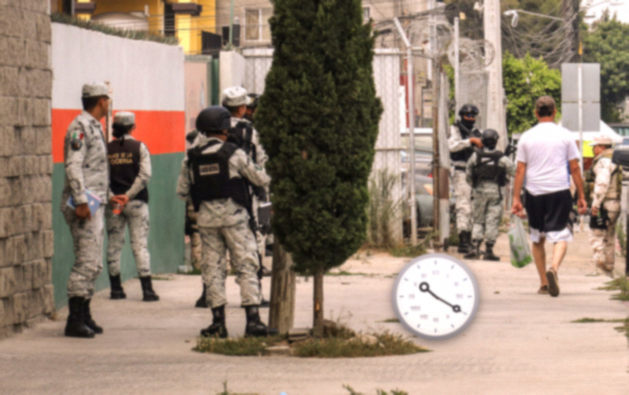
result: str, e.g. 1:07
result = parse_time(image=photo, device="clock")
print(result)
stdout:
10:20
